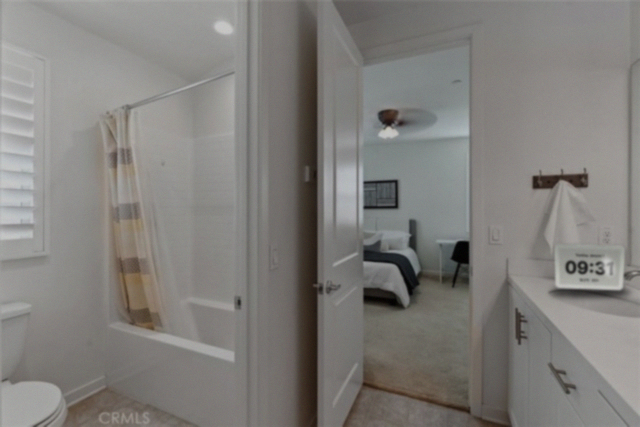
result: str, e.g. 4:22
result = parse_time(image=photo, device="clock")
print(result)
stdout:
9:31
